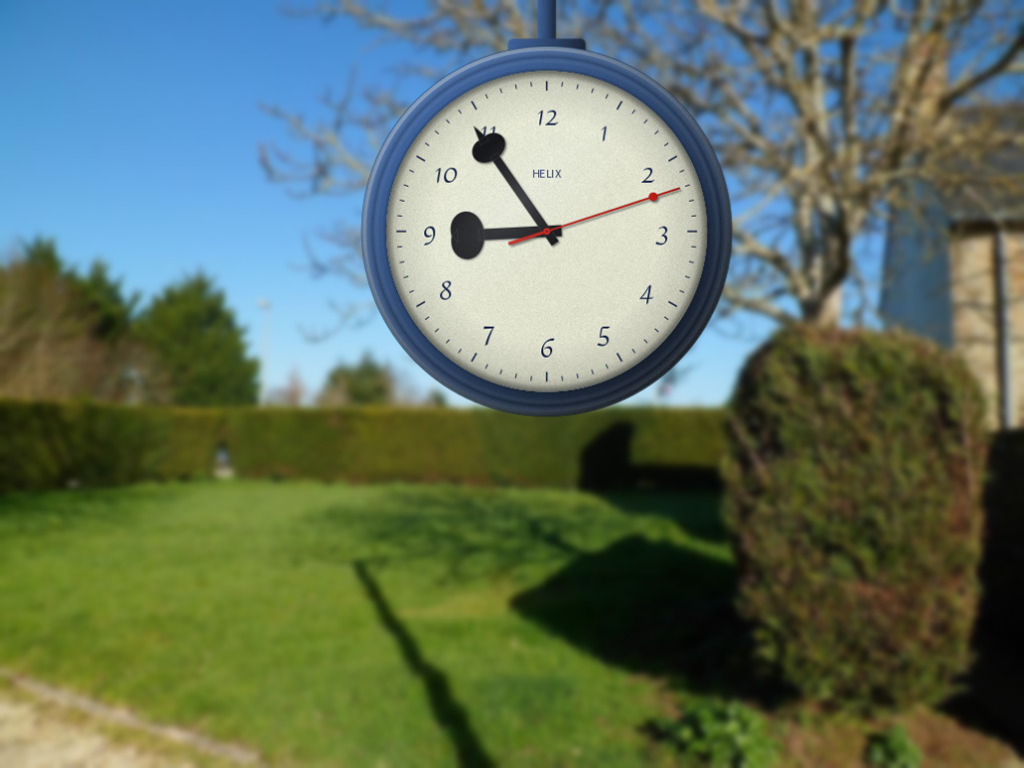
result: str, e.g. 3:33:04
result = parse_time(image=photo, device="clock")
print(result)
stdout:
8:54:12
